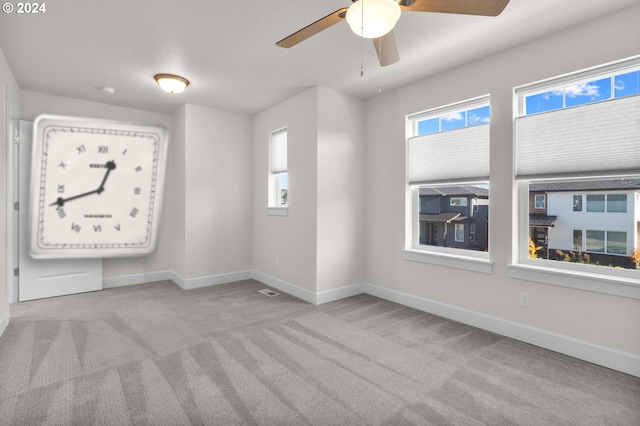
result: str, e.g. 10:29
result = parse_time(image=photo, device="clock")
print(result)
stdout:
12:42
